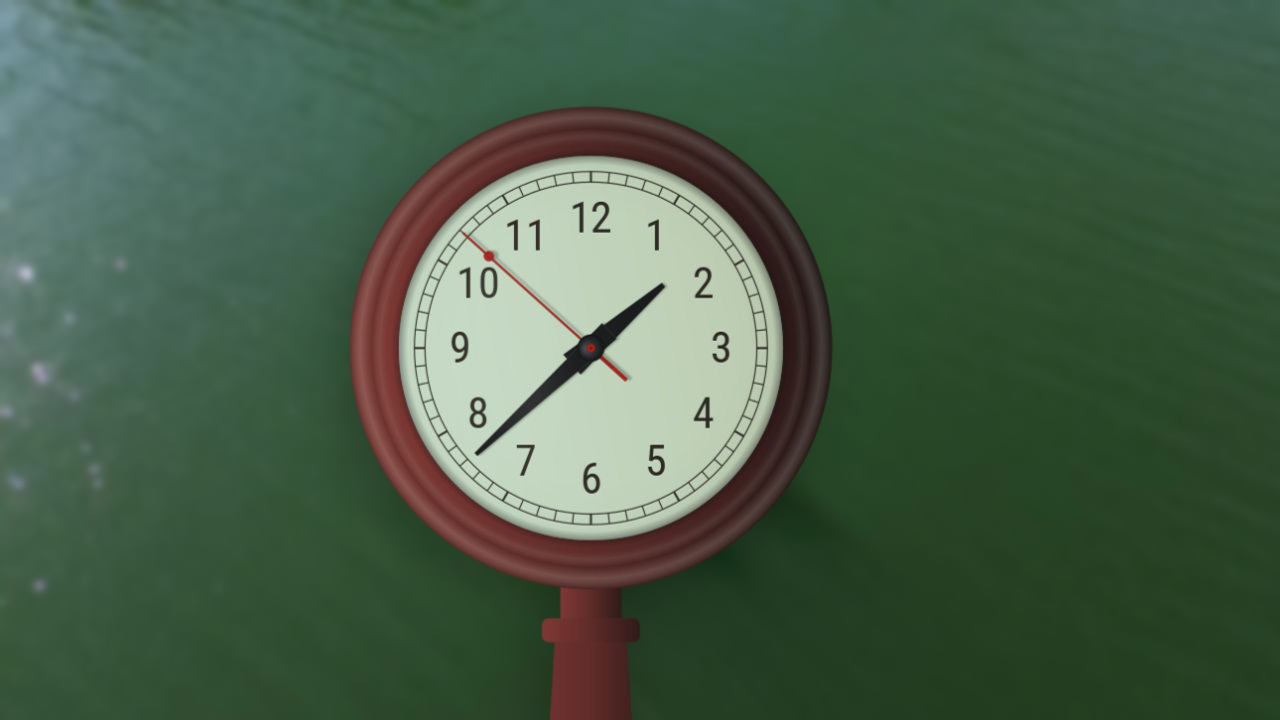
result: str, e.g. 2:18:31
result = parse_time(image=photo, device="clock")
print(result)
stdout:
1:37:52
